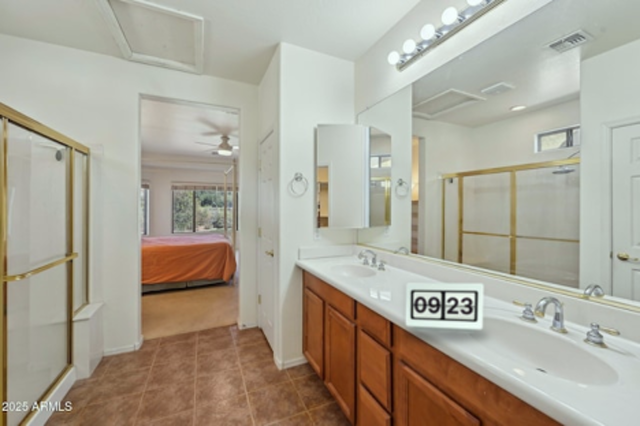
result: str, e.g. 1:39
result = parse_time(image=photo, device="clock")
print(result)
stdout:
9:23
